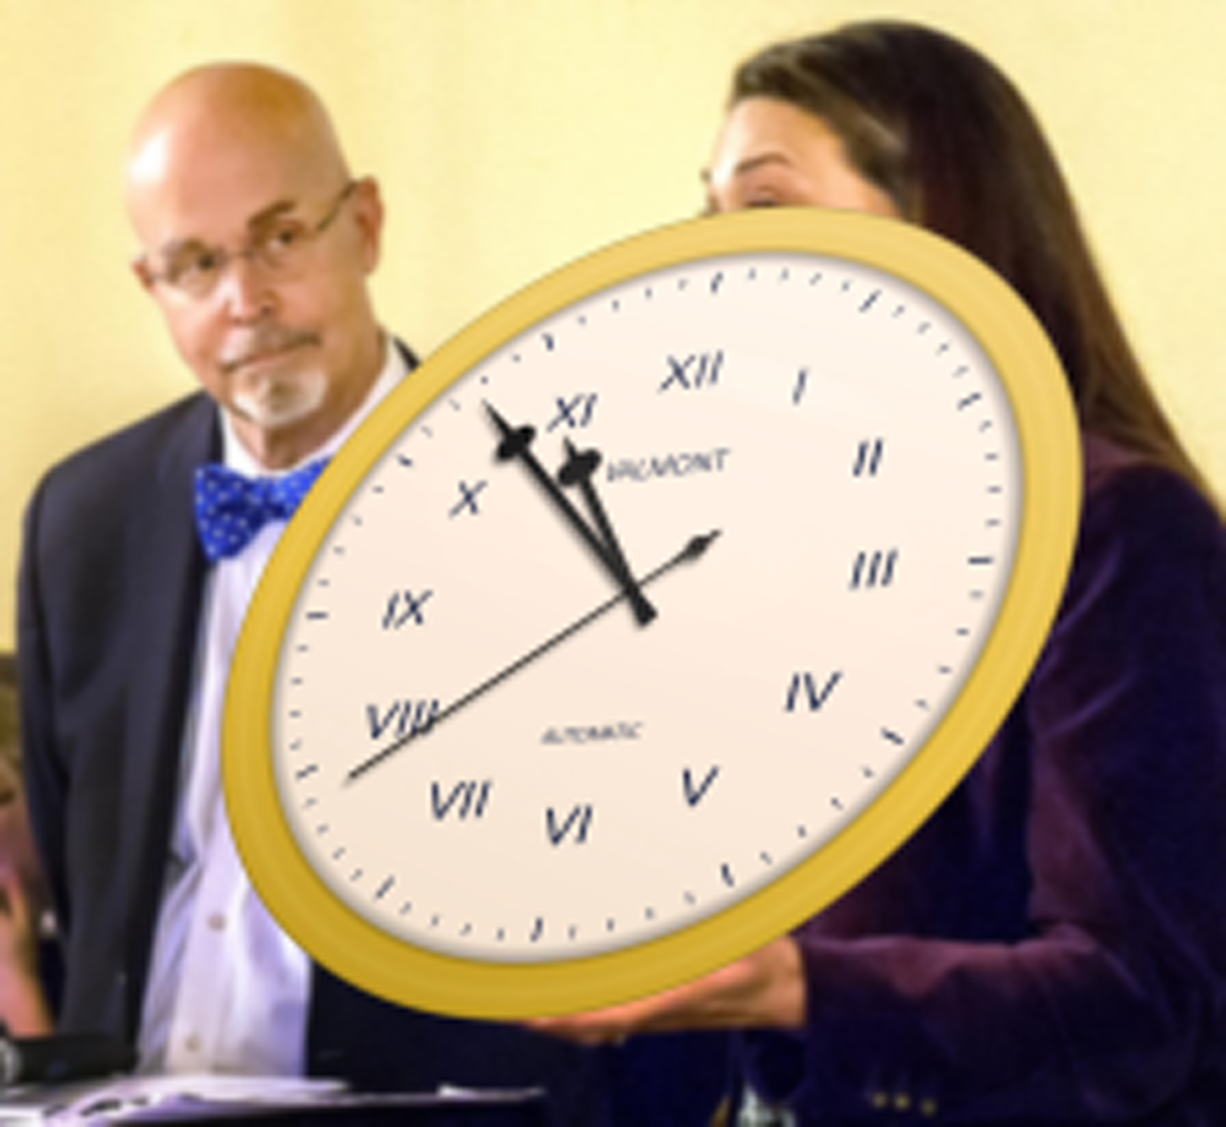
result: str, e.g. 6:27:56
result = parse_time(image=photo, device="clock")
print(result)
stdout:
10:52:39
